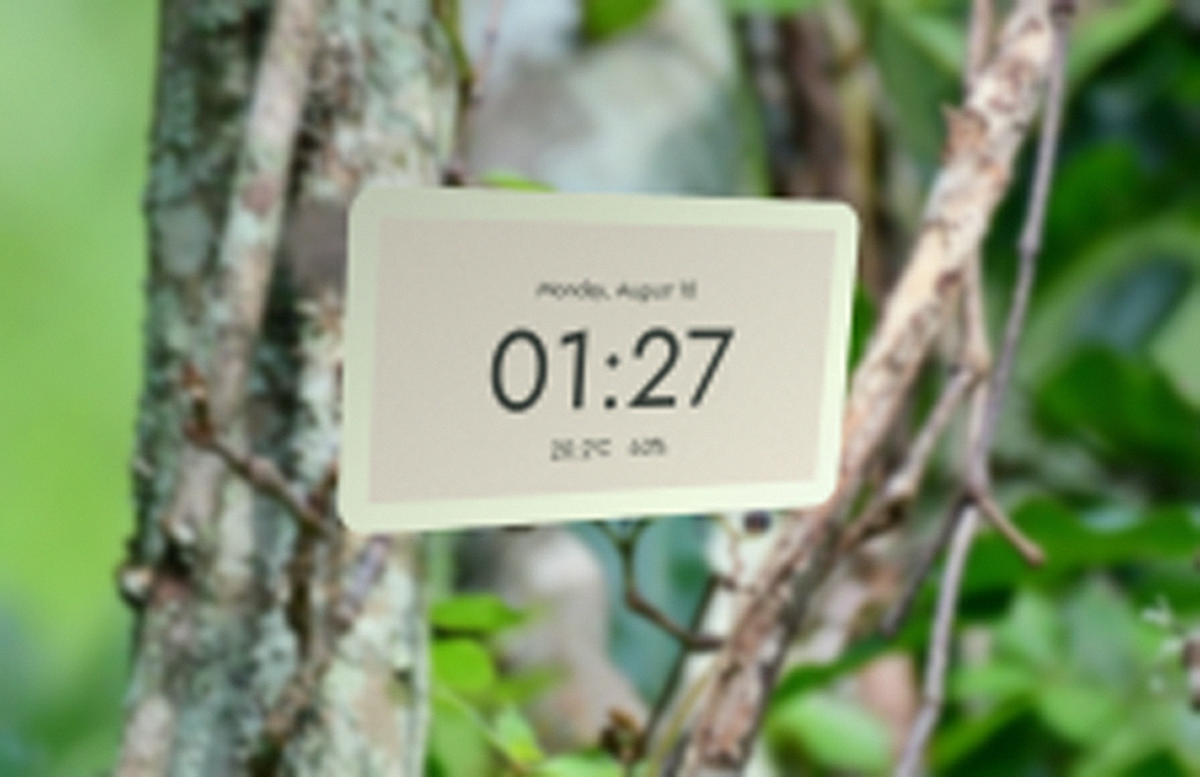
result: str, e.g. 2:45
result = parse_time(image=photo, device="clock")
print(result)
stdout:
1:27
